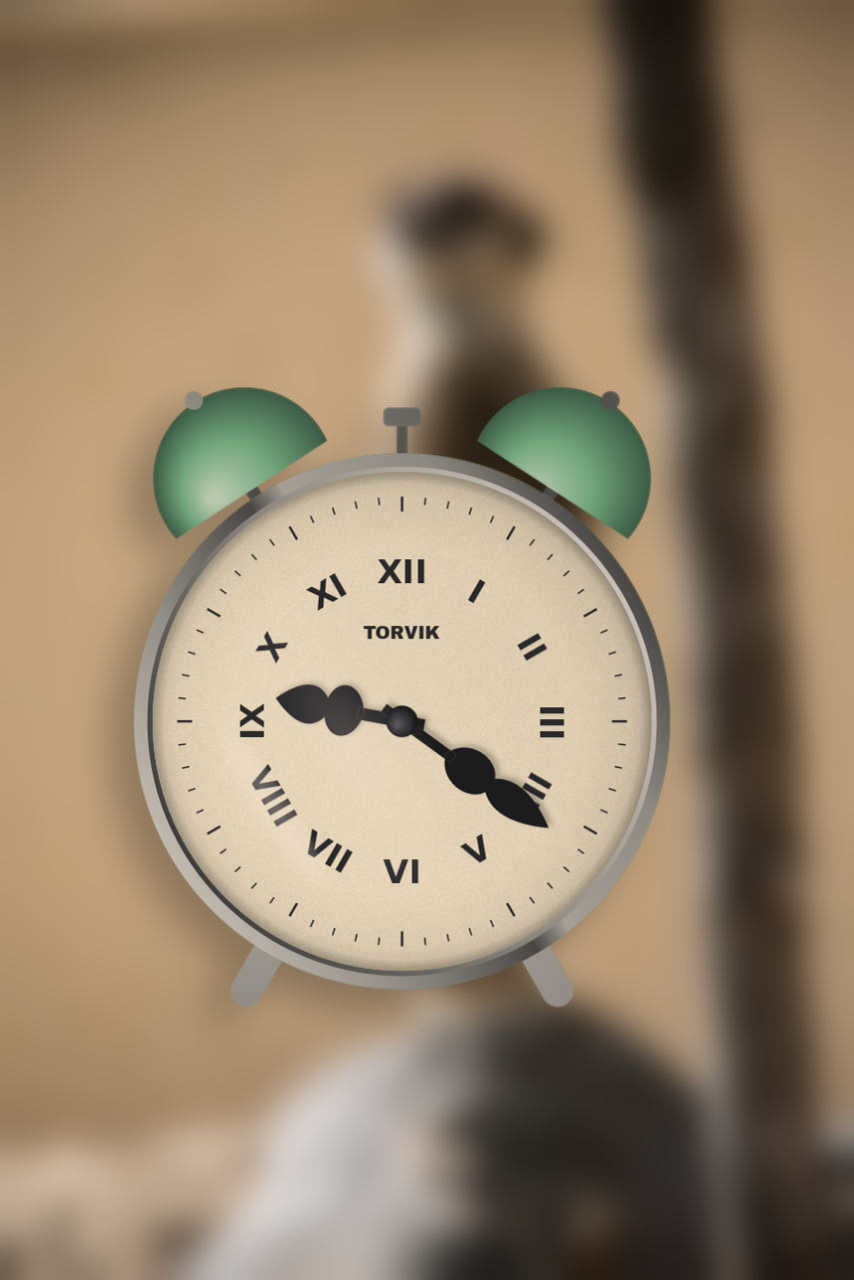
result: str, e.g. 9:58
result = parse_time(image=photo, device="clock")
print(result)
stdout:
9:21
